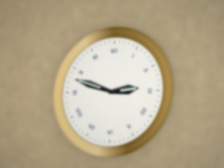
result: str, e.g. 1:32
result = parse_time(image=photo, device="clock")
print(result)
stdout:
2:48
